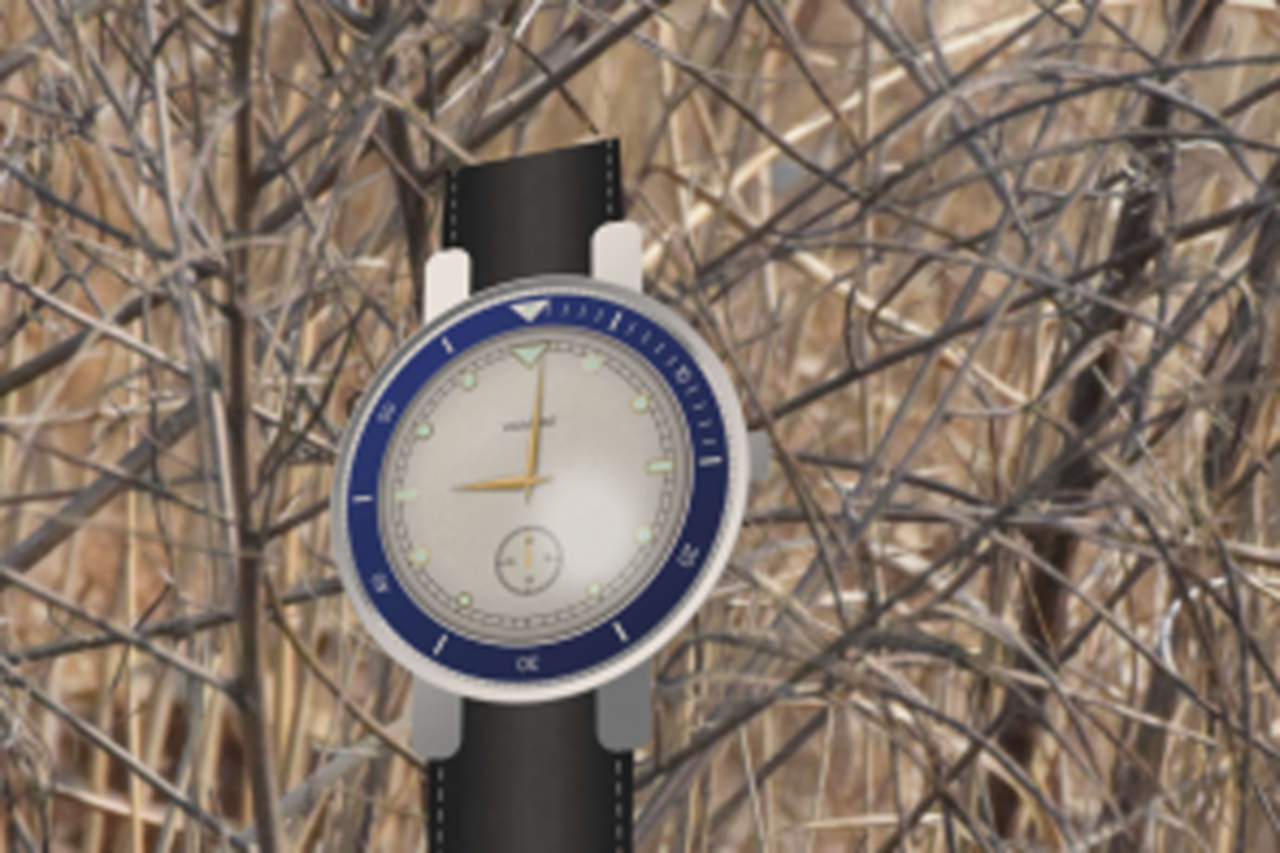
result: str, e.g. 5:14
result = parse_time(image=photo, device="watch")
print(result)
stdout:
9:01
